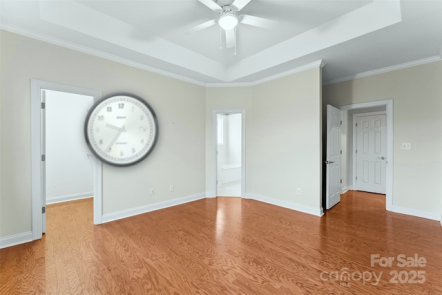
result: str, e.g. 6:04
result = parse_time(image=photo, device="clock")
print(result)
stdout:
9:36
